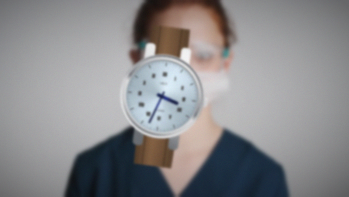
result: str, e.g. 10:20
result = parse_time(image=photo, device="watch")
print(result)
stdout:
3:33
